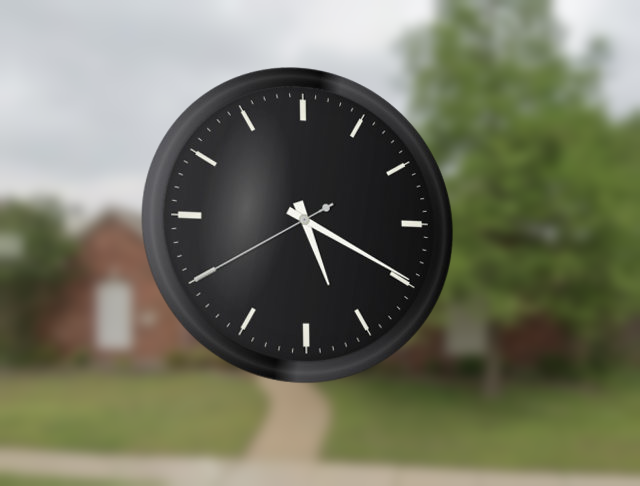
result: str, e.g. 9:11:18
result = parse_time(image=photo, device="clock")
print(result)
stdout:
5:19:40
